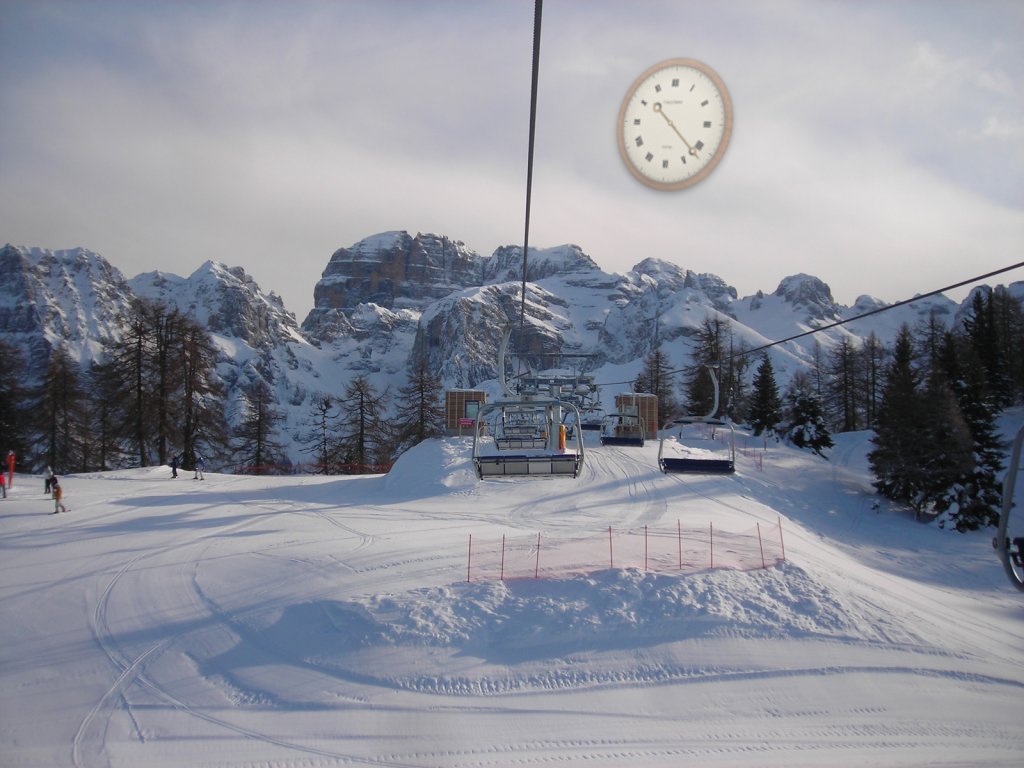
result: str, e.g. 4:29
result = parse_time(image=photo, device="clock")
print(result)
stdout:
10:22
